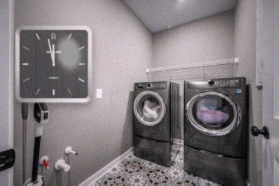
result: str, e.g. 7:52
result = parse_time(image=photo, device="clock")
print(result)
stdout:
11:58
